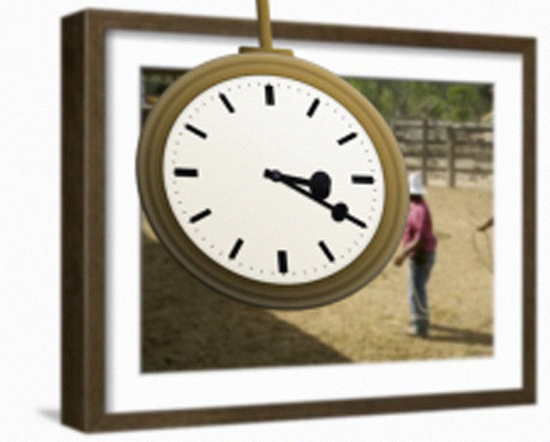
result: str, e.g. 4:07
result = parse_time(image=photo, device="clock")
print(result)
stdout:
3:20
